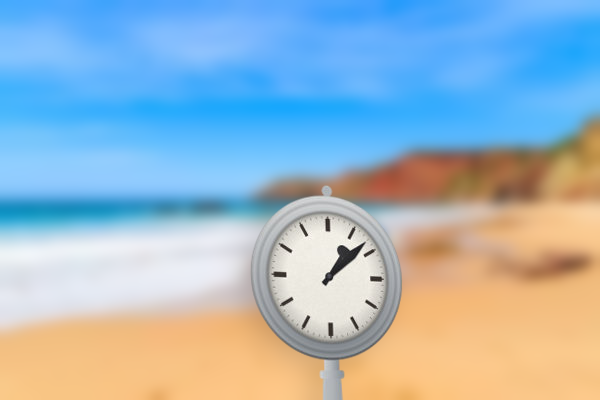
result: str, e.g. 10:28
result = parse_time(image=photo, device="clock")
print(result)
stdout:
1:08
